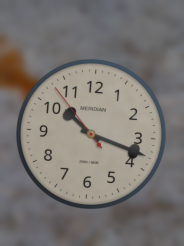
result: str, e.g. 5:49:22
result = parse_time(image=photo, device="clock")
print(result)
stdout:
10:17:53
